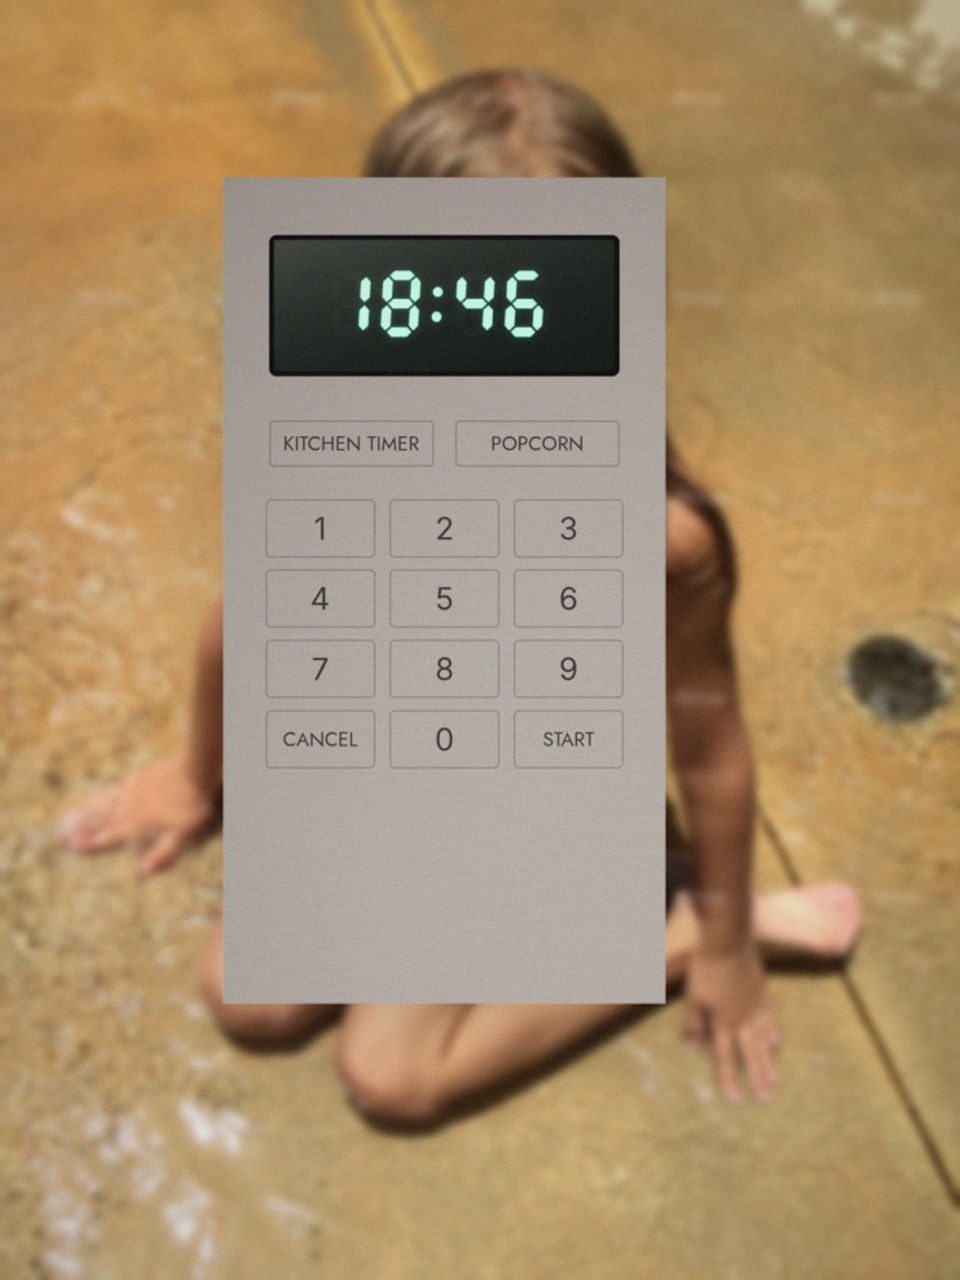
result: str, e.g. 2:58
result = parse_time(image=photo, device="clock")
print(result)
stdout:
18:46
